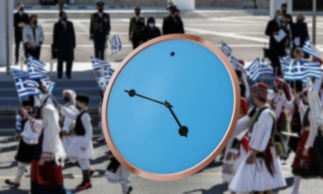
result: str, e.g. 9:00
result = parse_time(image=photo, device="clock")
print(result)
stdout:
4:48
